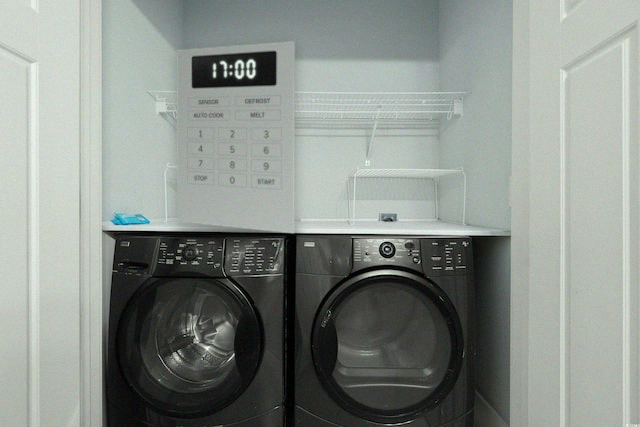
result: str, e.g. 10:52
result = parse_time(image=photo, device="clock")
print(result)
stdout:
17:00
